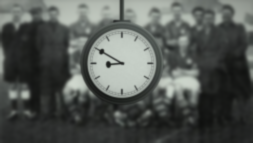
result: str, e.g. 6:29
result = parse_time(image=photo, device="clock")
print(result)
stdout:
8:50
